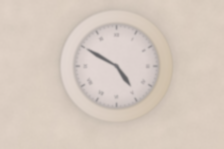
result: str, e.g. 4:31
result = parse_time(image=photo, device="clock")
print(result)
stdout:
4:50
